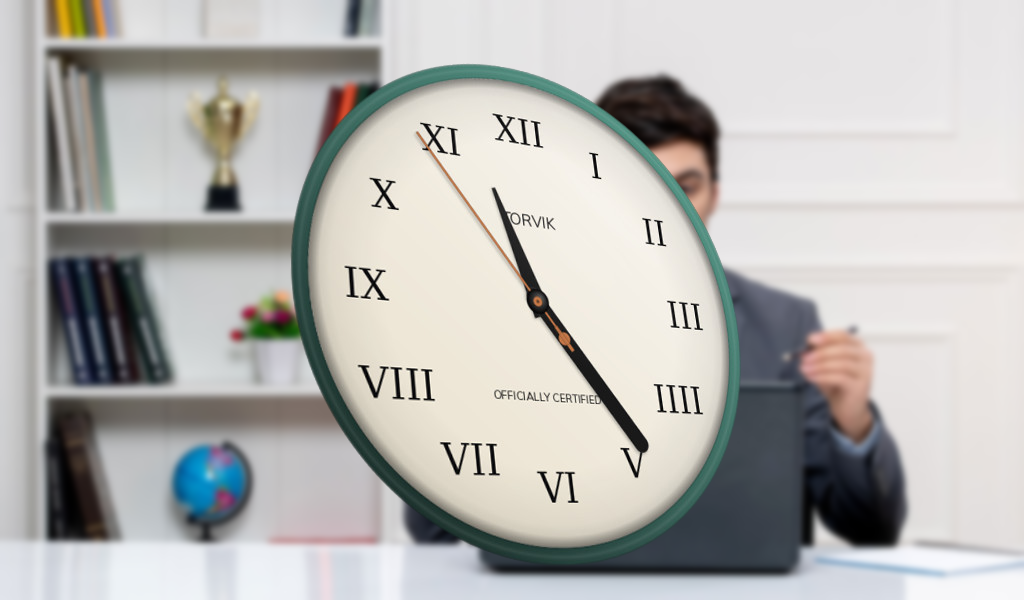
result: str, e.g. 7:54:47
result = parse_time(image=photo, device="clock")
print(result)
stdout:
11:23:54
